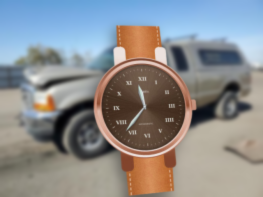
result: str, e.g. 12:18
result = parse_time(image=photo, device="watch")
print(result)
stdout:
11:37
